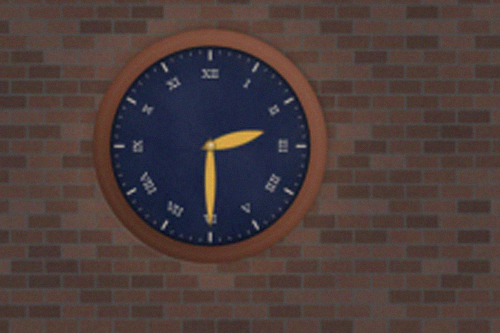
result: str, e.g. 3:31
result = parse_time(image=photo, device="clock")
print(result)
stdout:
2:30
